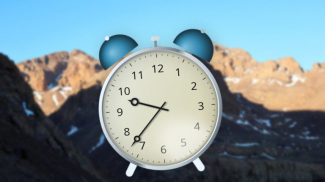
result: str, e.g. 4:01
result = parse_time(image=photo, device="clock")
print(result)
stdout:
9:37
